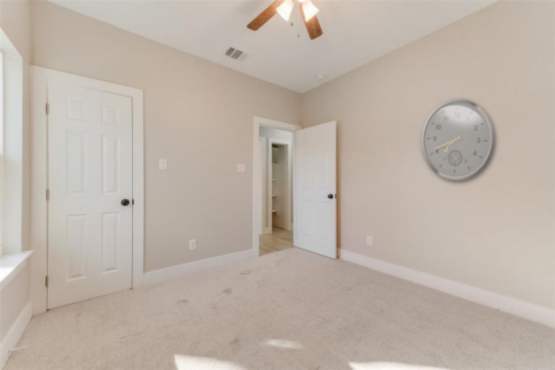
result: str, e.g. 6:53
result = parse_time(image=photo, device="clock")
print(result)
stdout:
7:41
